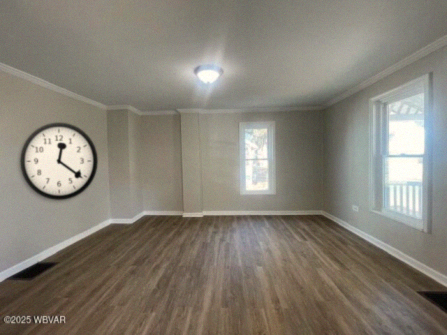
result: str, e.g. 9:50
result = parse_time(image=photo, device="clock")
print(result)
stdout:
12:21
